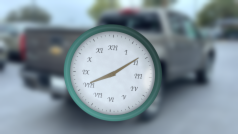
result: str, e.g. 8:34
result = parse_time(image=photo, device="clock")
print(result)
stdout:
8:09
